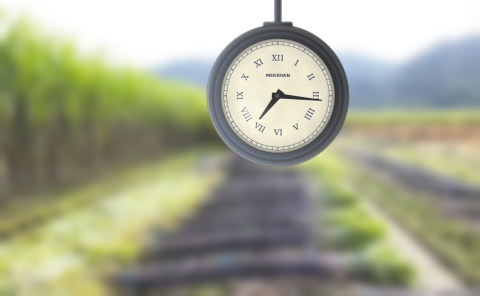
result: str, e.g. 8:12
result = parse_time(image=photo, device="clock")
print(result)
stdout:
7:16
